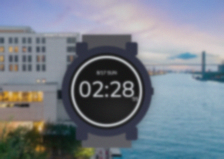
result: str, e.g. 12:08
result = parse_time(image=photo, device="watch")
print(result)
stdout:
2:28
